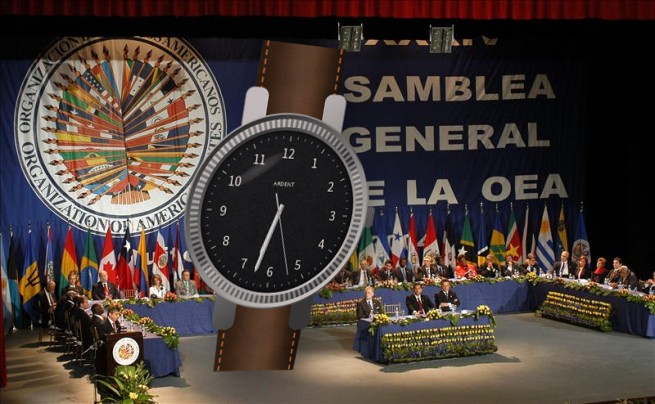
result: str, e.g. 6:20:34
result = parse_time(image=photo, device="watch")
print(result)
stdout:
6:32:27
